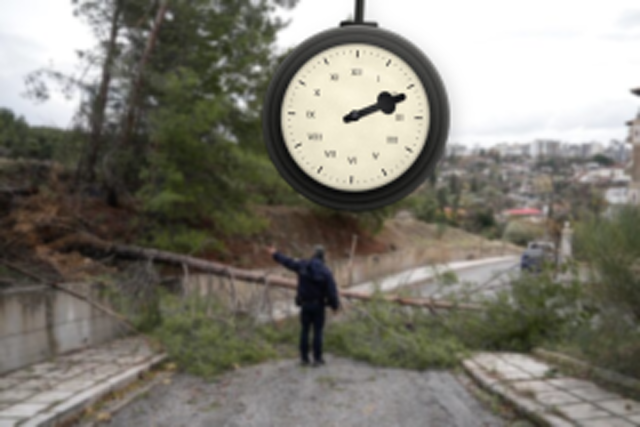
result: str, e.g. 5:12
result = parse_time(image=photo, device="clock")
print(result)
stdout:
2:11
